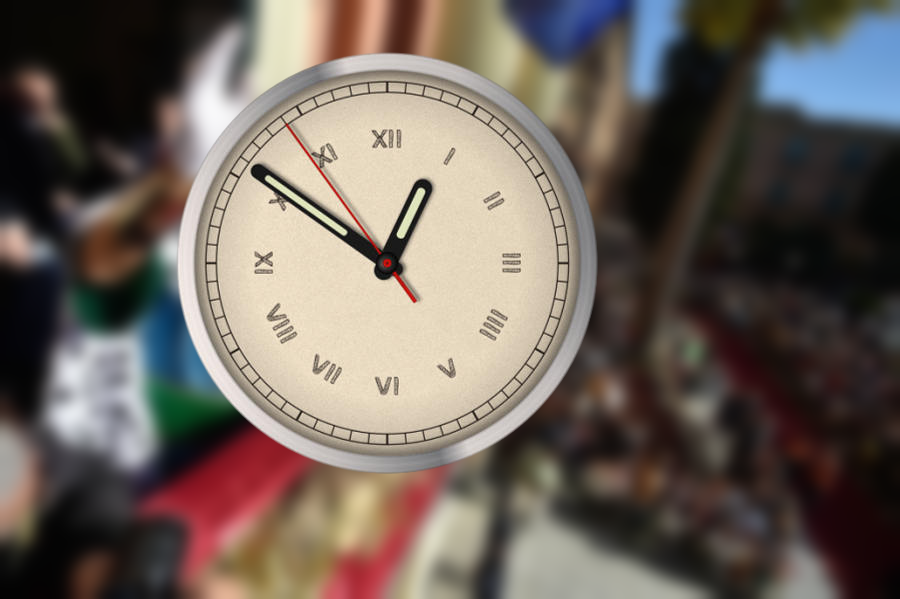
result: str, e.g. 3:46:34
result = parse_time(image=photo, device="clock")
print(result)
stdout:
12:50:54
